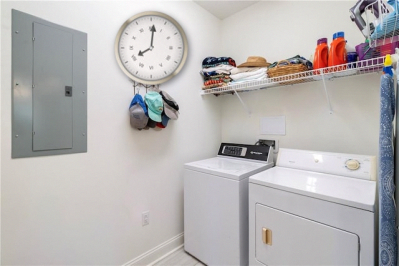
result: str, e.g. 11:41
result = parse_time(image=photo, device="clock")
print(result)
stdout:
8:01
